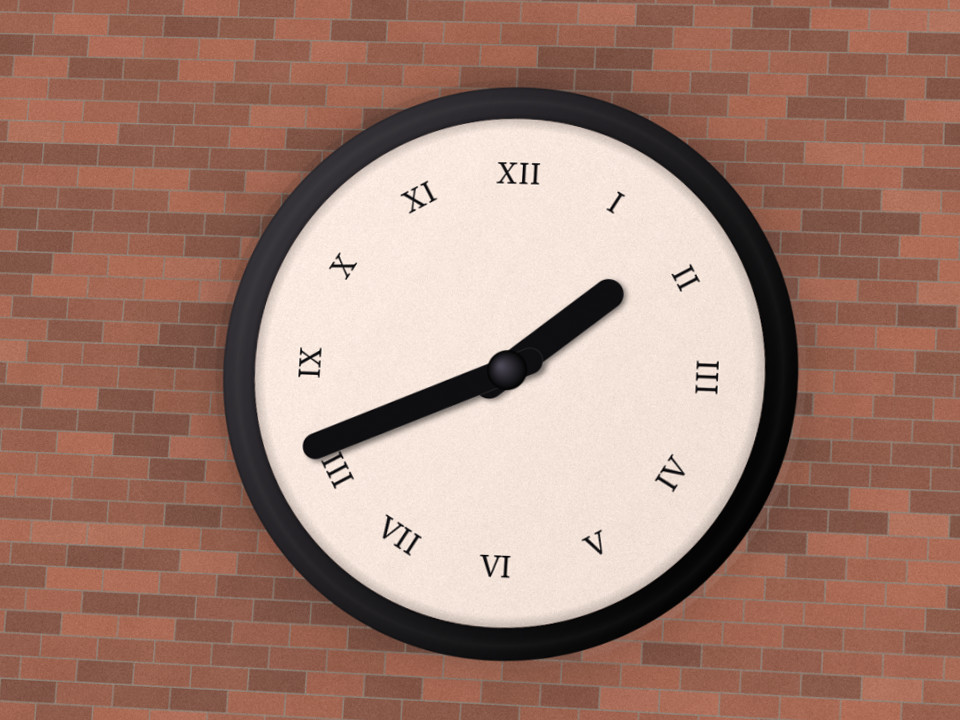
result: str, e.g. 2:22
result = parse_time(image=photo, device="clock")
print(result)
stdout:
1:41
